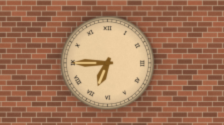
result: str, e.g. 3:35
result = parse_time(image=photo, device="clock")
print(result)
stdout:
6:45
